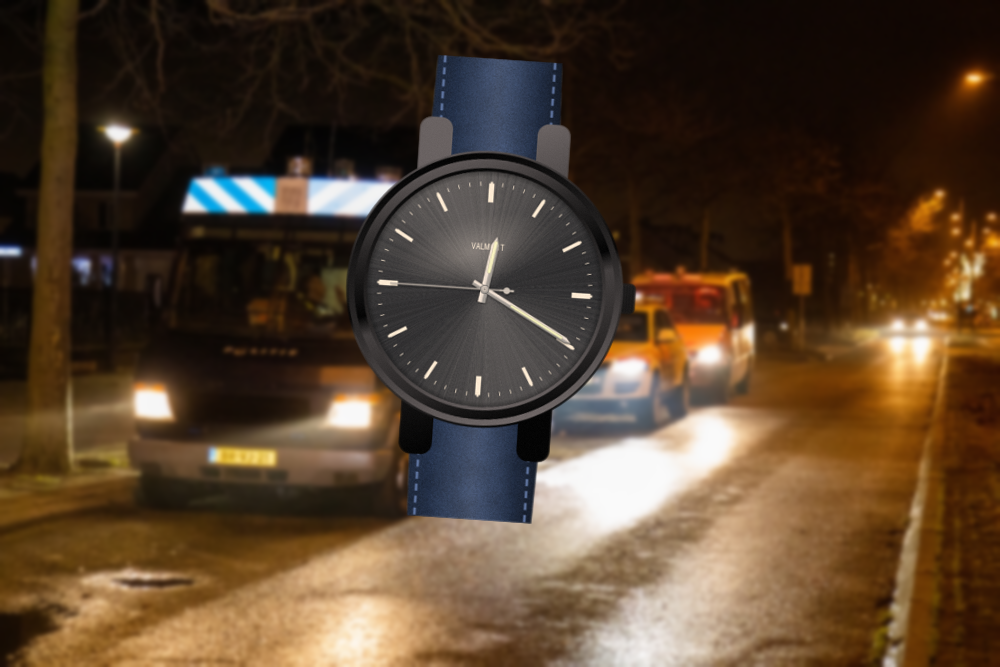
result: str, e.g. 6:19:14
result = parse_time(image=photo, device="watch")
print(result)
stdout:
12:19:45
